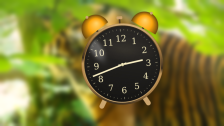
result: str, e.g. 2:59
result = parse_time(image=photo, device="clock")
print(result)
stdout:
2:42
